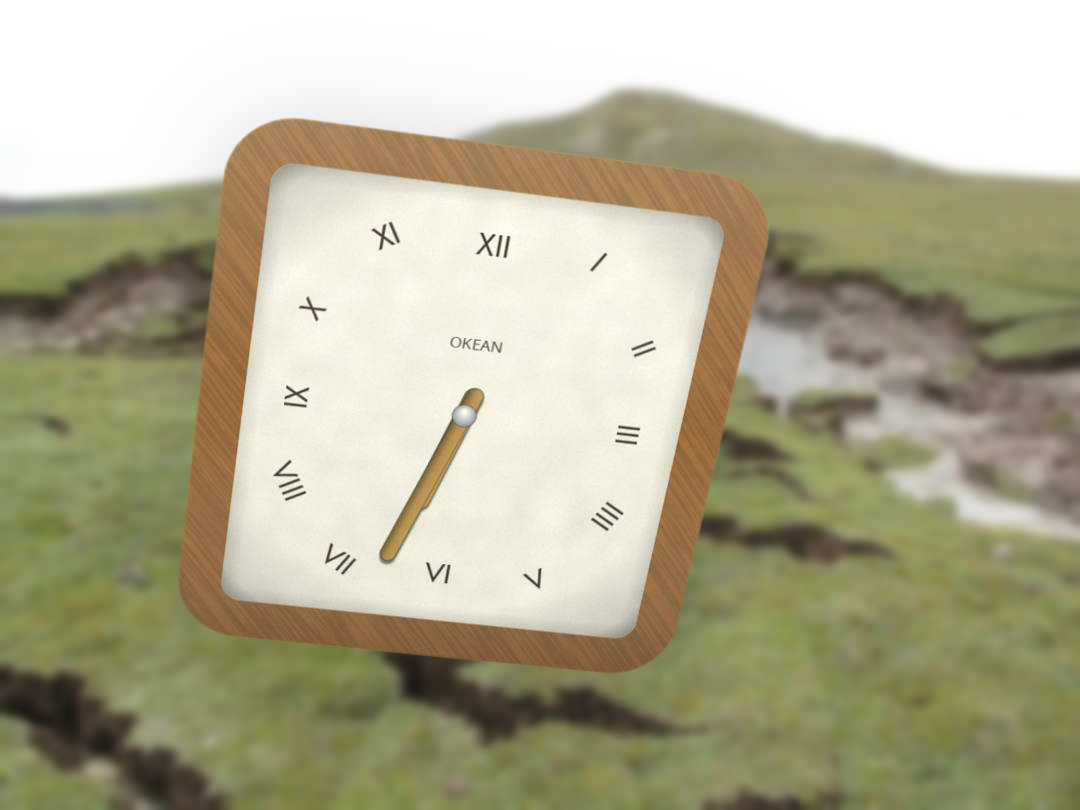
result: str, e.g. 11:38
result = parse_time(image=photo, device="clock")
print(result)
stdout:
6:33
